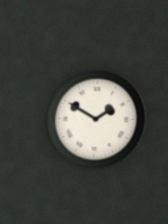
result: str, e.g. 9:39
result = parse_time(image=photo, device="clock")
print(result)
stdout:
1:50
